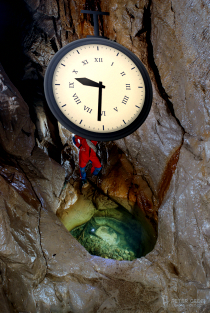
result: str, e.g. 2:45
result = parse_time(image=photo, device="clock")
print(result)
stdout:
9:31
